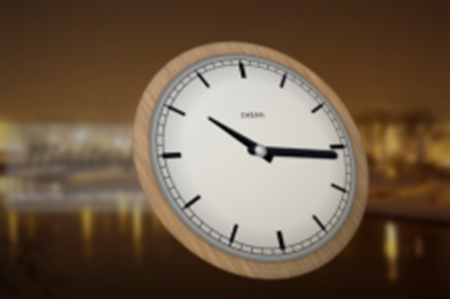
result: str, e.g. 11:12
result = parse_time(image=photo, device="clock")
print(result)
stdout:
10:16
